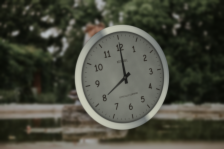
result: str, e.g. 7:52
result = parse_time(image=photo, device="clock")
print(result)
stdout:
8:00
